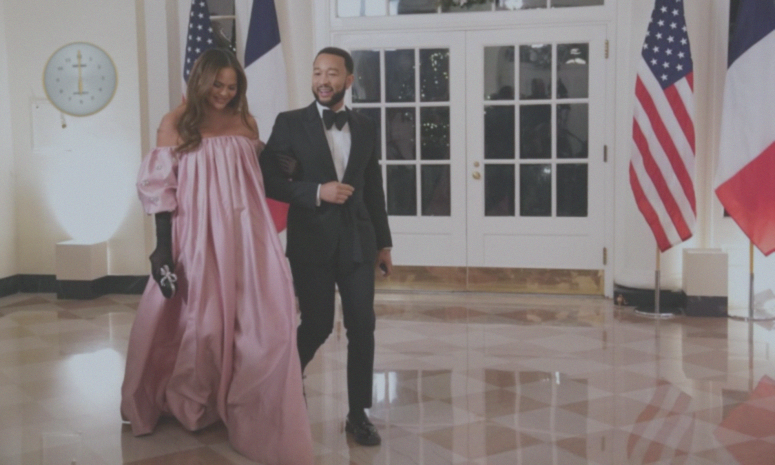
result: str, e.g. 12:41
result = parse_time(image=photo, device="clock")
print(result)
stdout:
6:00
